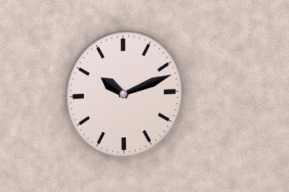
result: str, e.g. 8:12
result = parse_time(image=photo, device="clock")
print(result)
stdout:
10:12
